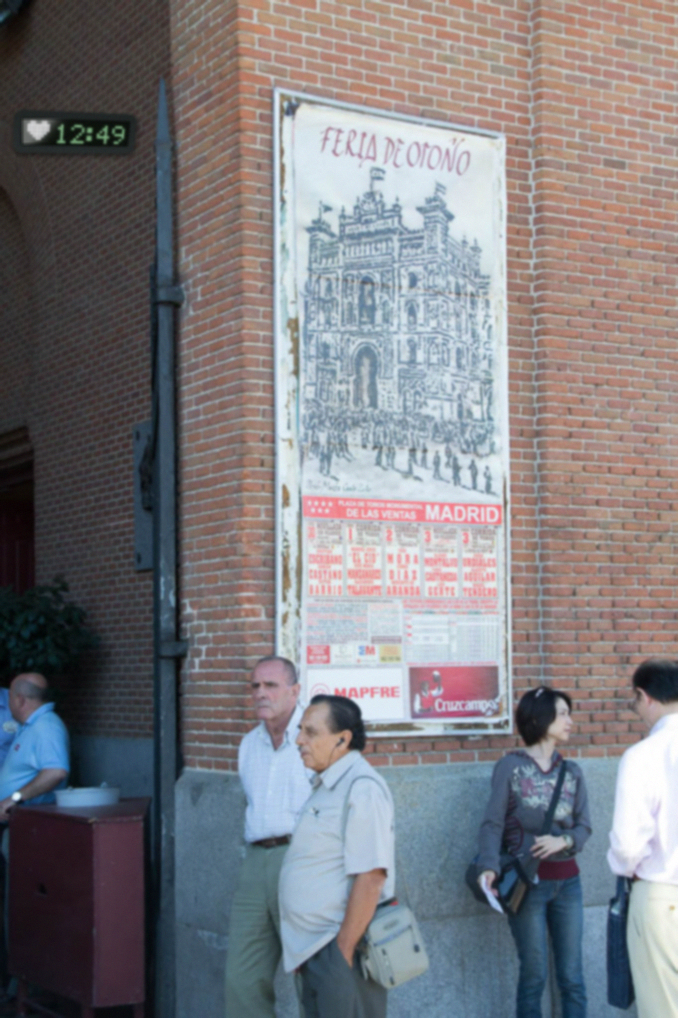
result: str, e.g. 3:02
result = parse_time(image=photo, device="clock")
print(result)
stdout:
12:49
